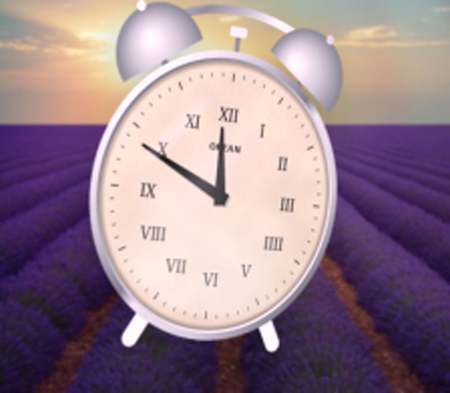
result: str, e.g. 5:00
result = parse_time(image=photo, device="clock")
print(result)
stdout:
11:49
